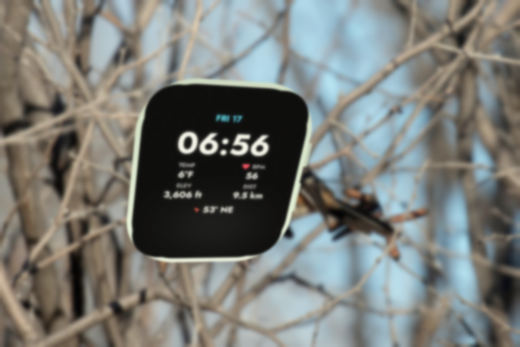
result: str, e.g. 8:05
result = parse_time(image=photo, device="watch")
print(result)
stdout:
6:56
